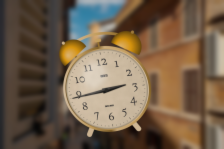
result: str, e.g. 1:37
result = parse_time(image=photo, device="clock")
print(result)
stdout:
2:44
